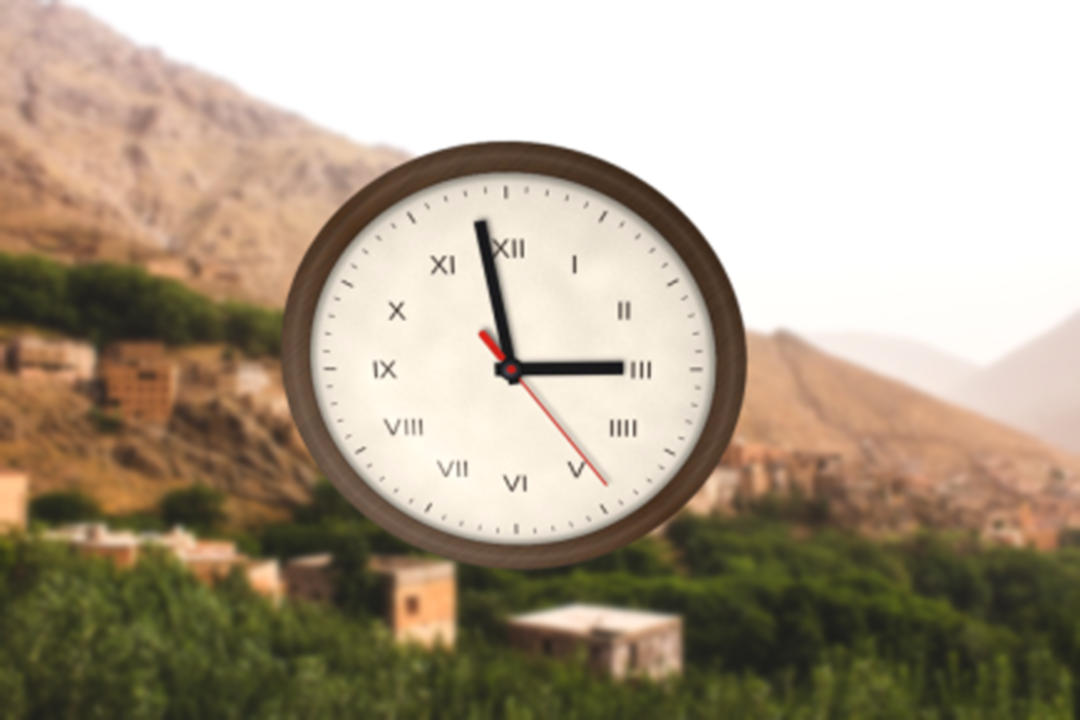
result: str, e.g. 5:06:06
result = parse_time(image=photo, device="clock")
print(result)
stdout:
2:58:24
